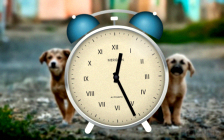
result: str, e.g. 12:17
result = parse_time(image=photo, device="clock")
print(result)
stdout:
12:26
